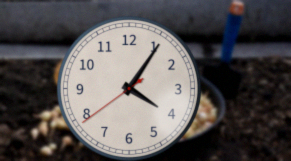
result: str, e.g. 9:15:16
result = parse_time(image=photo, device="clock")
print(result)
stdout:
4:05:39
